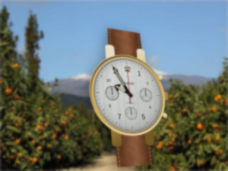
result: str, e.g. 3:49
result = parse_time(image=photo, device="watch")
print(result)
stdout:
9:55
